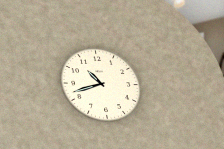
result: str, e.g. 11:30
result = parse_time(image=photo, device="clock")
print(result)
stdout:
10:42
